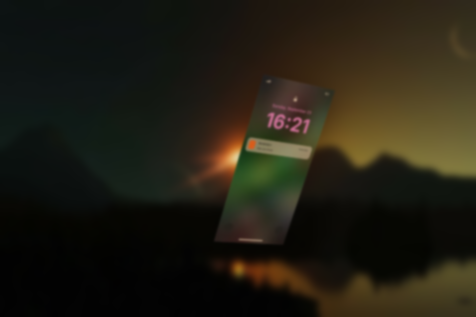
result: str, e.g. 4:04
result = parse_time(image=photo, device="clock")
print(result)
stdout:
16:21
